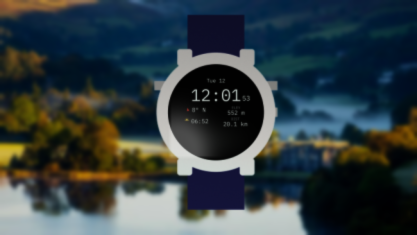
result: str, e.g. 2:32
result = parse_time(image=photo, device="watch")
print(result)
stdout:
12:01
